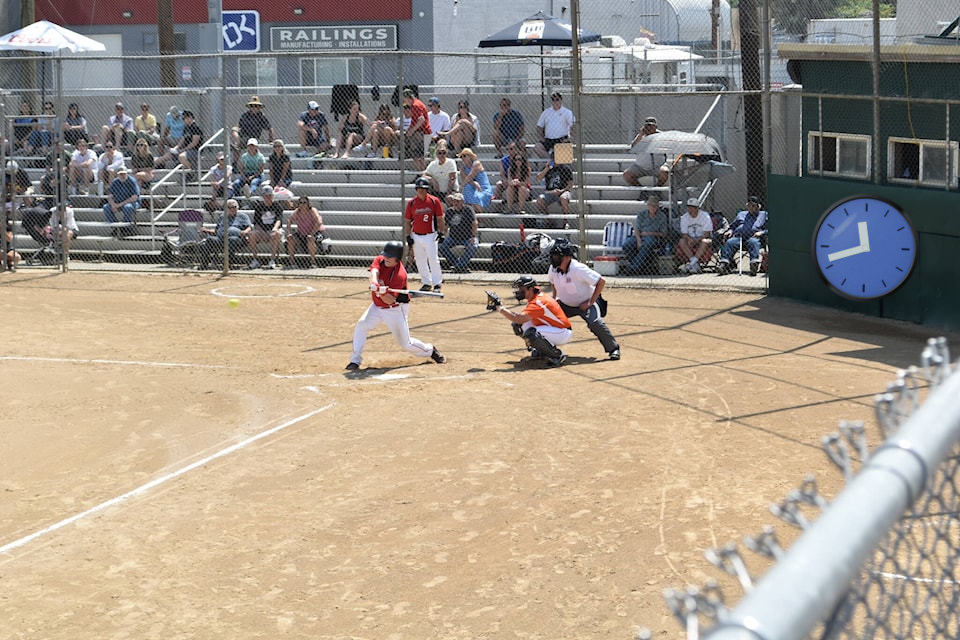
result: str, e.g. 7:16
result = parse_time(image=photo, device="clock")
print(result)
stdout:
11:42
